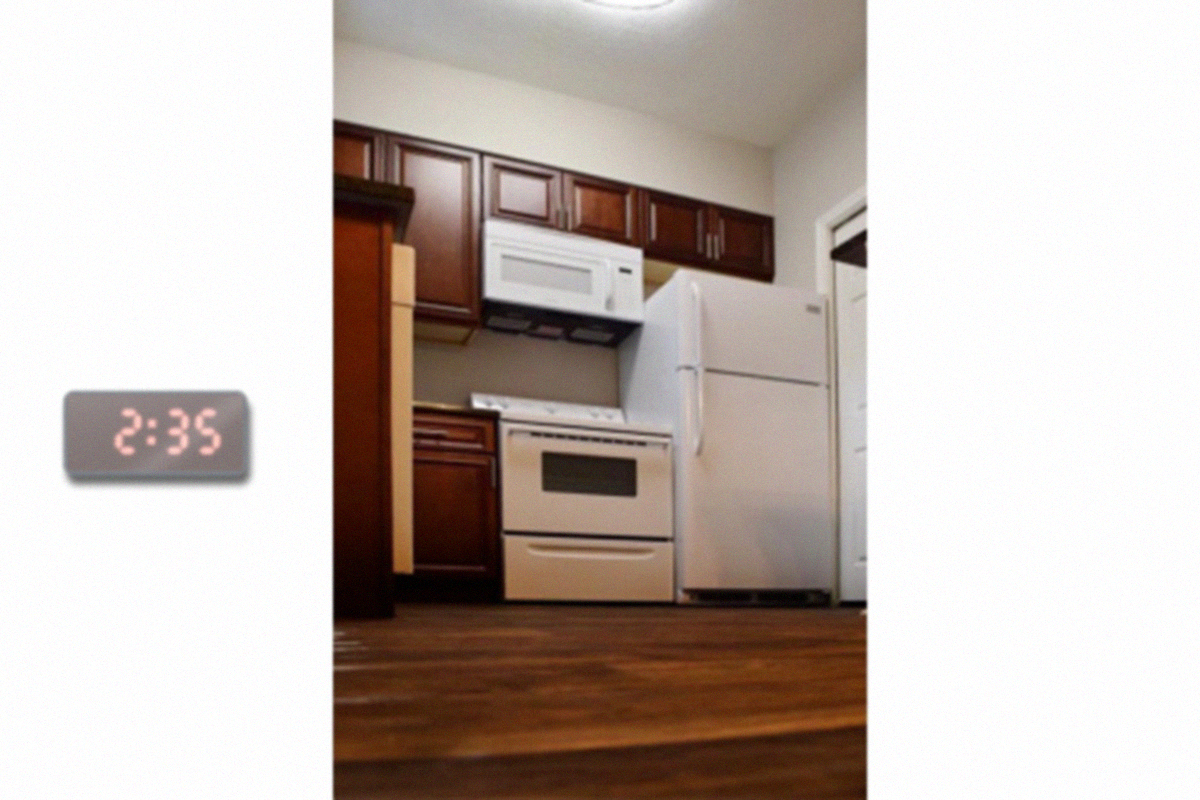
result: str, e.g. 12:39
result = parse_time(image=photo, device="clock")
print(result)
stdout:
2:35
